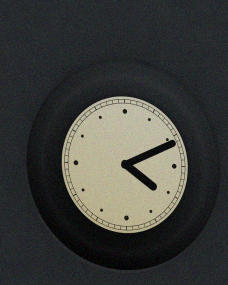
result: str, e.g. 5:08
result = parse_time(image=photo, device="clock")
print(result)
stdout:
4:11
